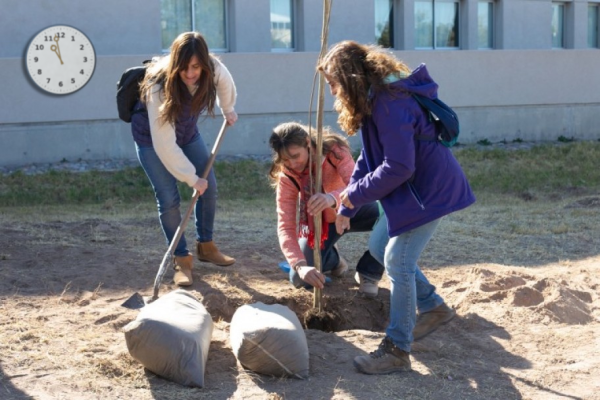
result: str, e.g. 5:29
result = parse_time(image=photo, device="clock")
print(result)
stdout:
10:58
